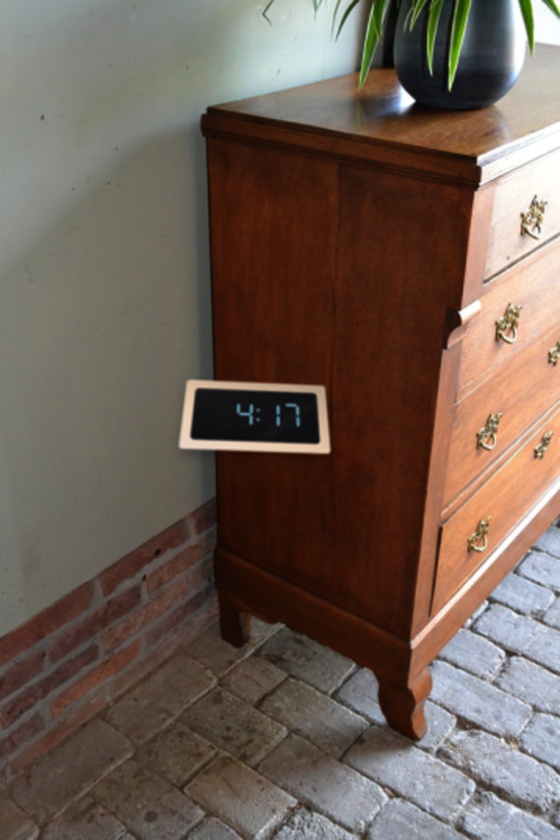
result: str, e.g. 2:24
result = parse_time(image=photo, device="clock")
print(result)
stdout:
4:17
